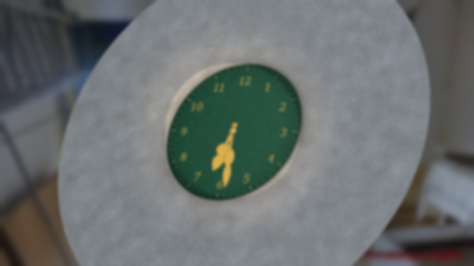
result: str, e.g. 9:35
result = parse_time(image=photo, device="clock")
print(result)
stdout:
6:29
